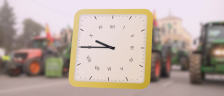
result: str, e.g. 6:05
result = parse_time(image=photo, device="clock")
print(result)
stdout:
9:45
